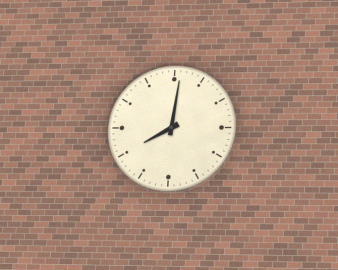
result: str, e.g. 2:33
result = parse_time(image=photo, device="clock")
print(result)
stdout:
8:01
